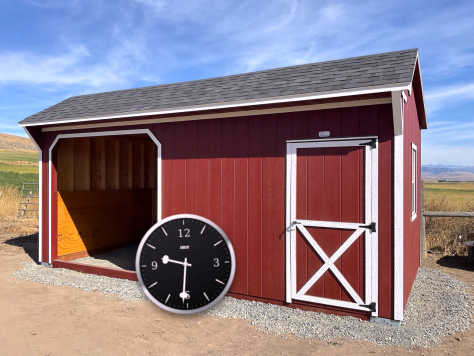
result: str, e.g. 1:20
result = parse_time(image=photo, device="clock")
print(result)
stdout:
9:31
